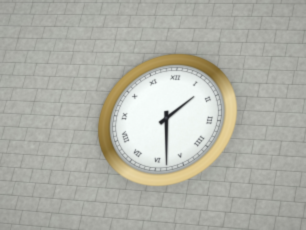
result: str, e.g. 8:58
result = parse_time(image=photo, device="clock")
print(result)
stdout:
1:28
